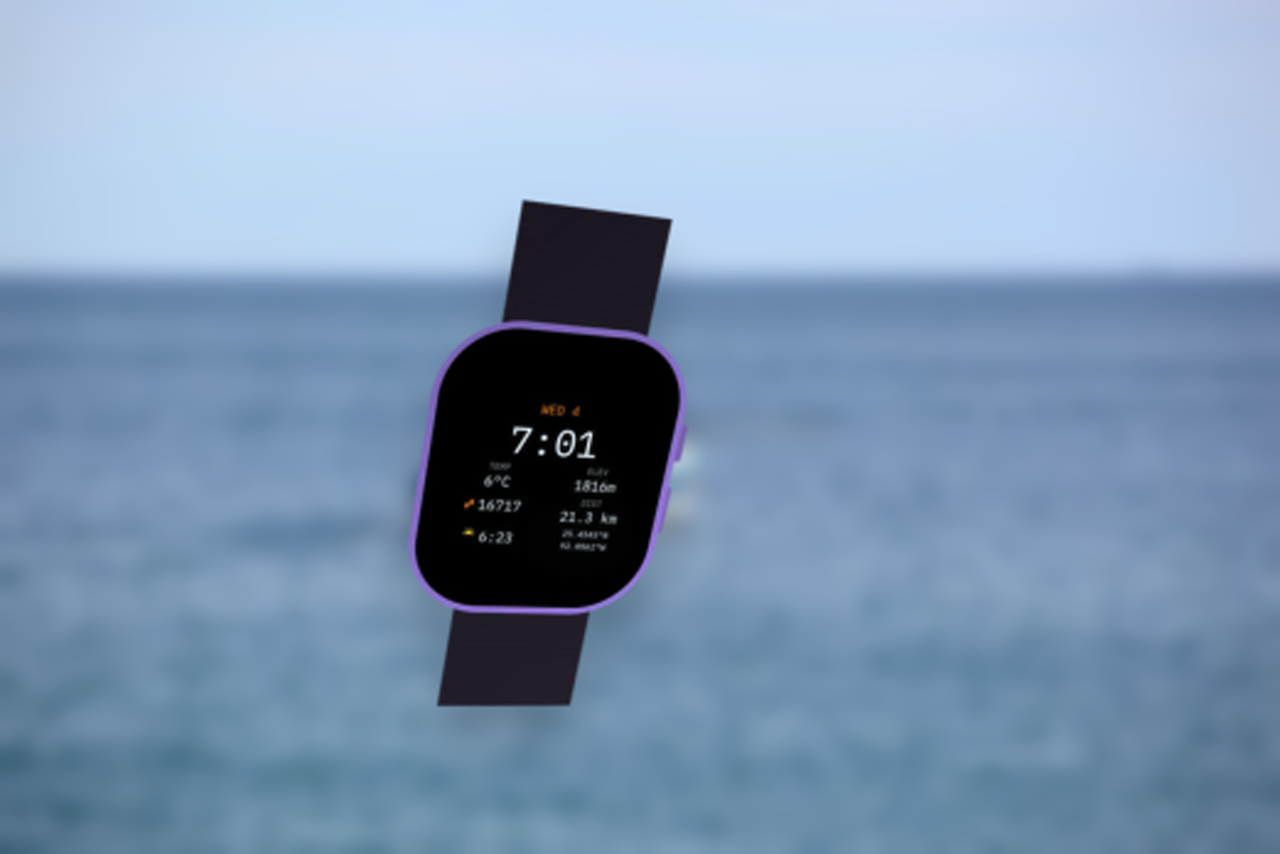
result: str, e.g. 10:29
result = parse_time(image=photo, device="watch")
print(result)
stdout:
7:01
